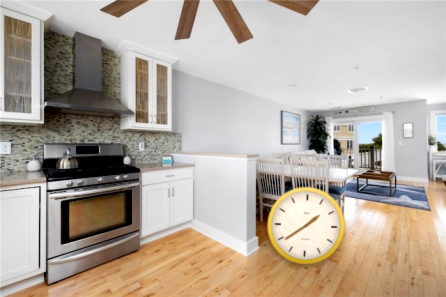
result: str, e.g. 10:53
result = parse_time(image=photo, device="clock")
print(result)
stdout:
1:39
